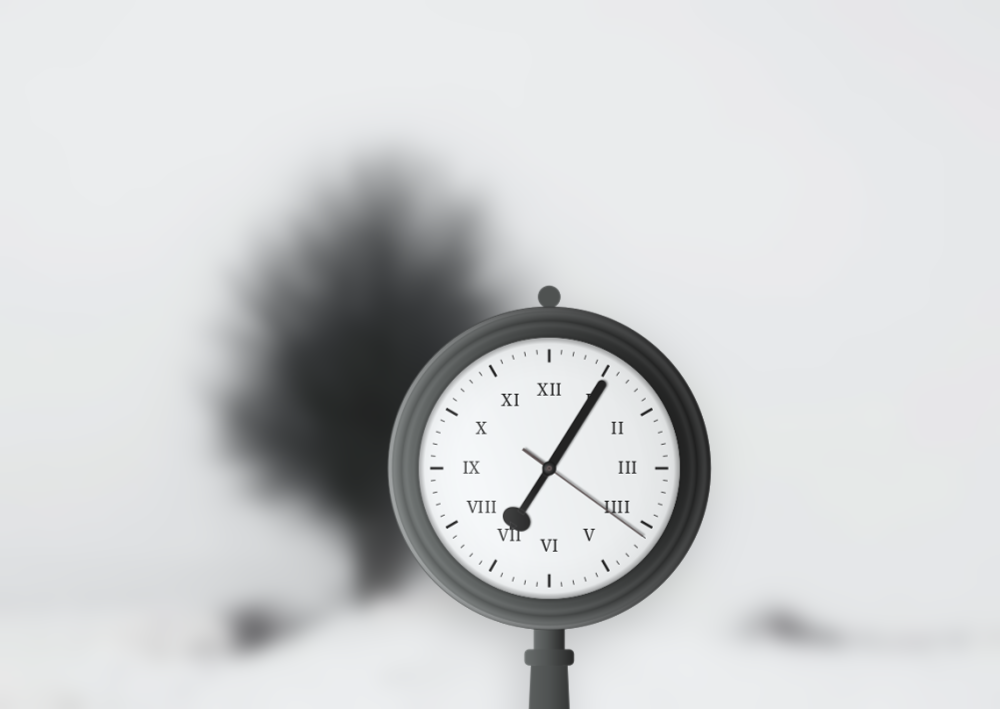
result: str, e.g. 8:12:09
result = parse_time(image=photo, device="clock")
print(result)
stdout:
7:05:21
